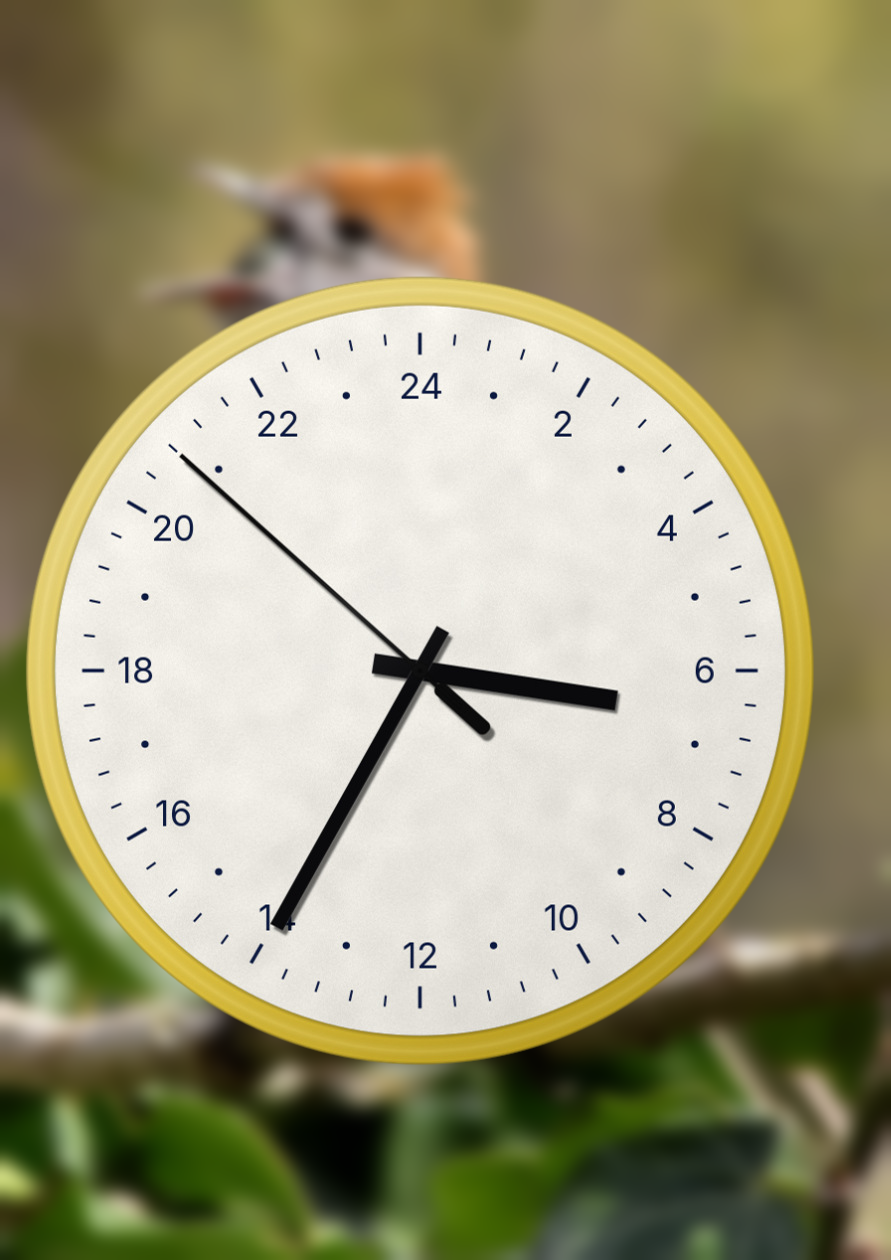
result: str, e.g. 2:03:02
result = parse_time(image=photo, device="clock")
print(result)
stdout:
6:34:52
